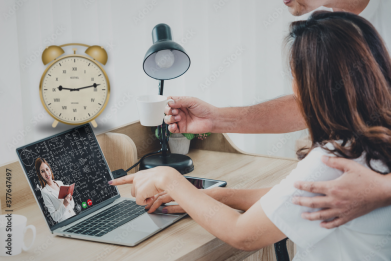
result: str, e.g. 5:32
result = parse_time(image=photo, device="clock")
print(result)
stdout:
9:13
